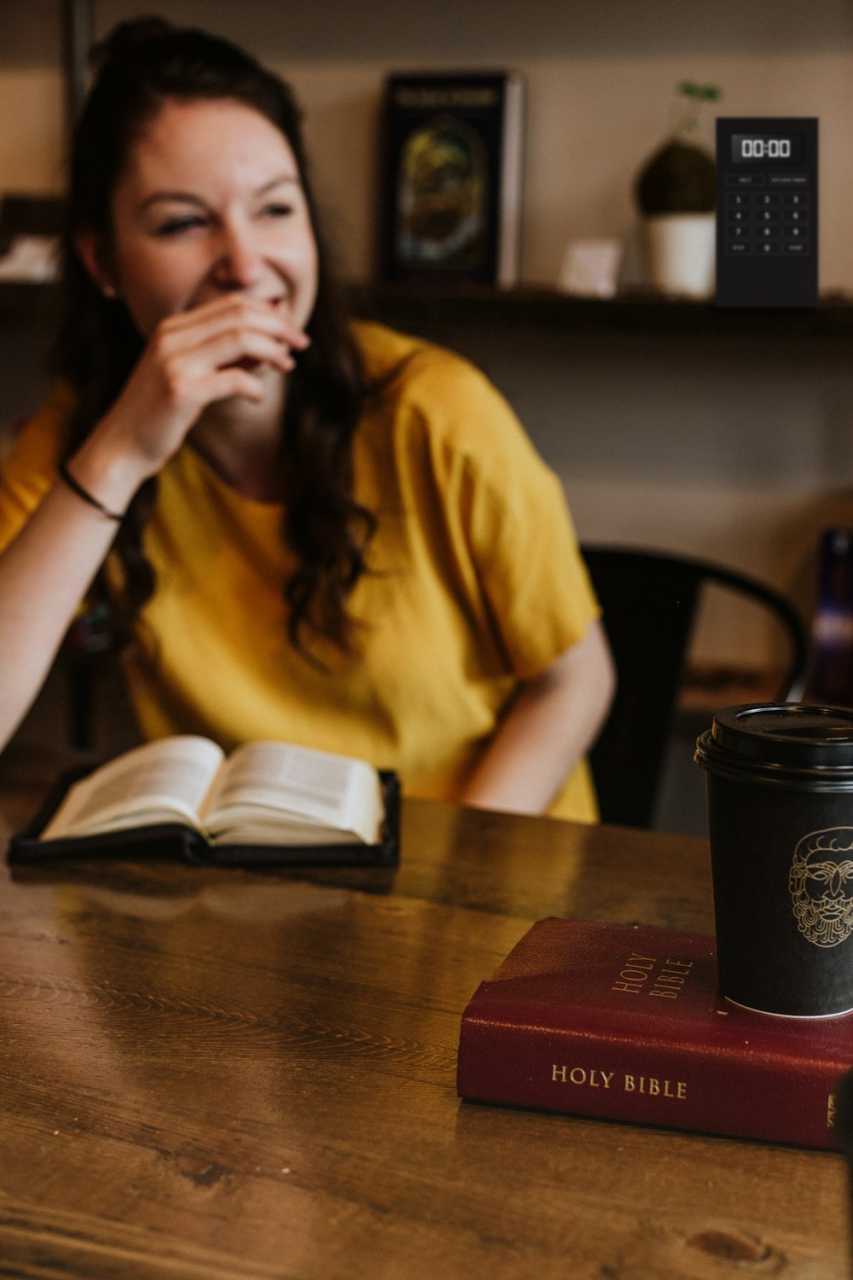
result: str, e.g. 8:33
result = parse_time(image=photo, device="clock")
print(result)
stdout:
0:00
